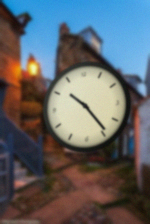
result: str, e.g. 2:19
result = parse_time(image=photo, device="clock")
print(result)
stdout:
10:24
